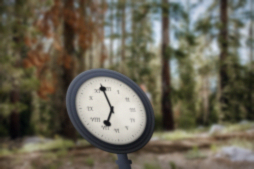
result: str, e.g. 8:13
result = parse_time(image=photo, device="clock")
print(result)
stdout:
6:58
